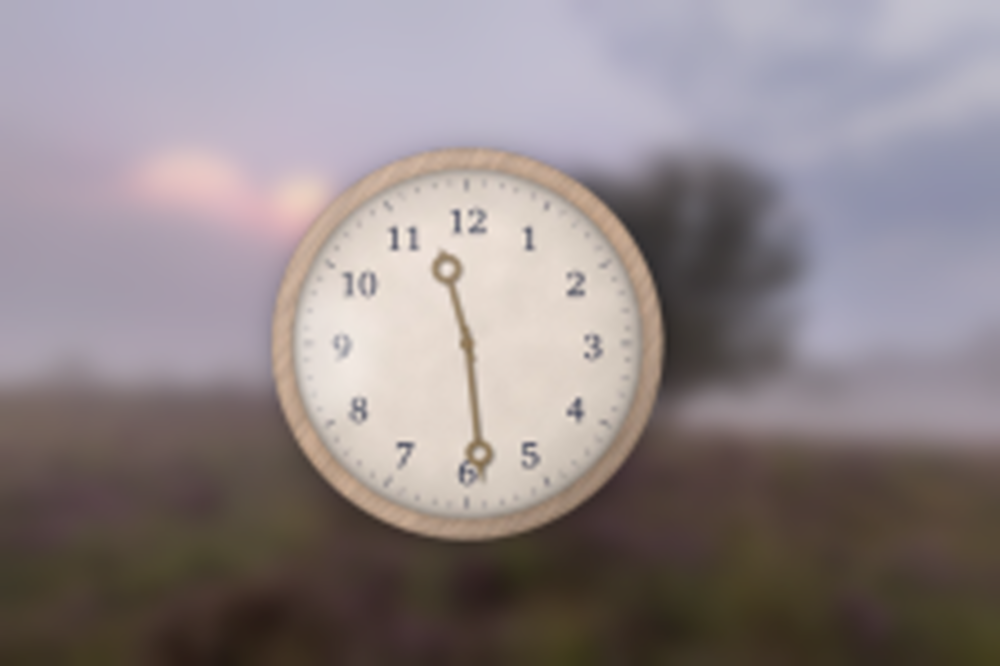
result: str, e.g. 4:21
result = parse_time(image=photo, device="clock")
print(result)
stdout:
11:29
